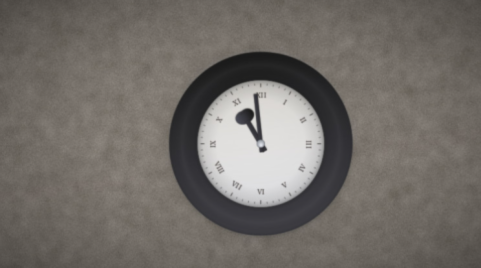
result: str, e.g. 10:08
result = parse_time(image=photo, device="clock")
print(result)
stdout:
10:59
